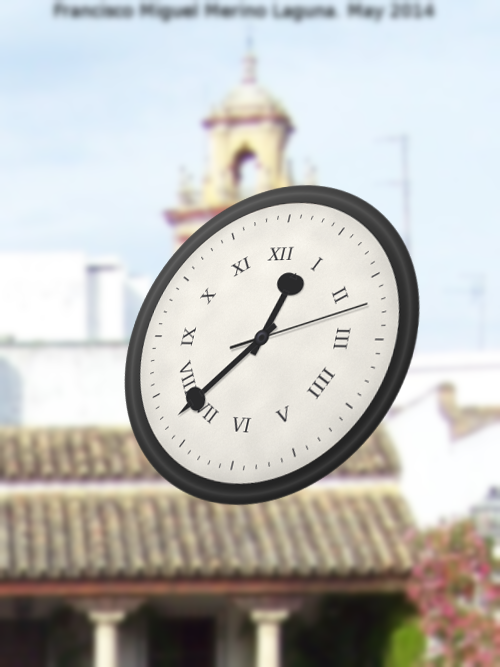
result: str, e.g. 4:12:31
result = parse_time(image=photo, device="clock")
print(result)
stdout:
12:37:12
